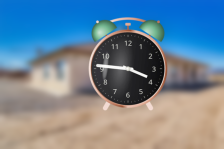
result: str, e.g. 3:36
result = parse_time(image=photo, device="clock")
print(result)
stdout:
3:46
